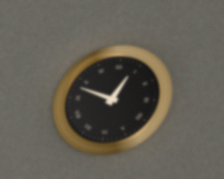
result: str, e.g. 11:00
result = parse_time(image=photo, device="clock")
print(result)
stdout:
12:48
